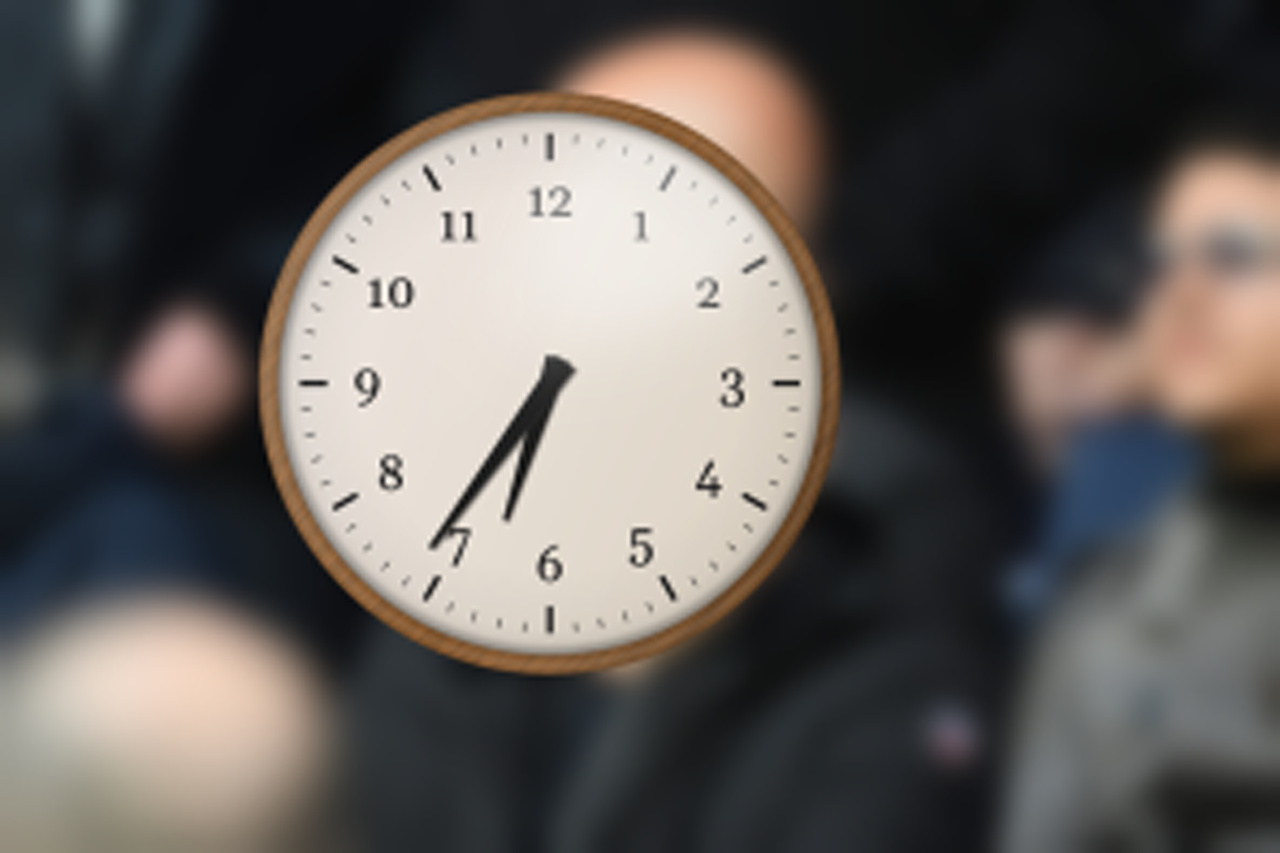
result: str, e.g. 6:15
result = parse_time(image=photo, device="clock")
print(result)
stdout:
6:36
